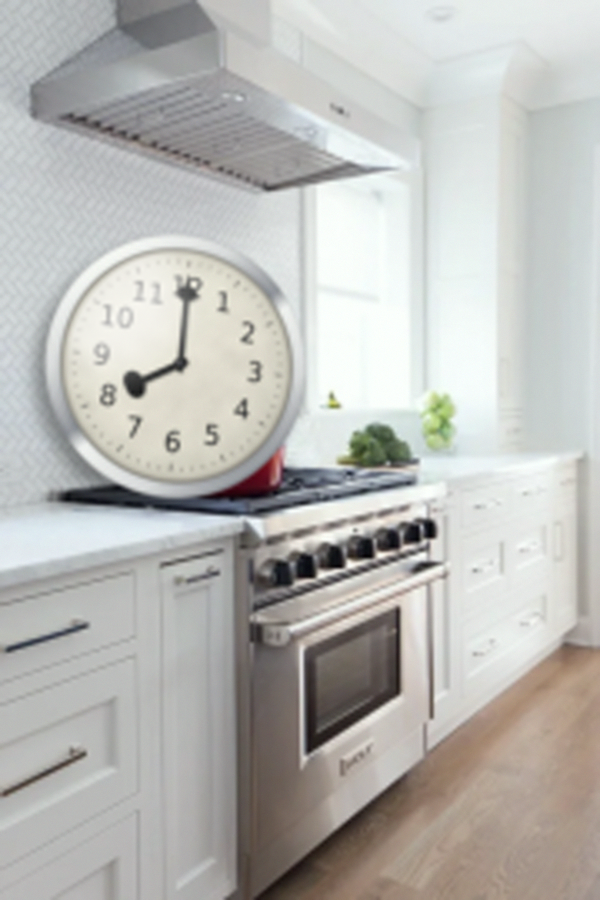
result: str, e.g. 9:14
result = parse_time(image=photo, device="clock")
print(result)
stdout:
8:00
